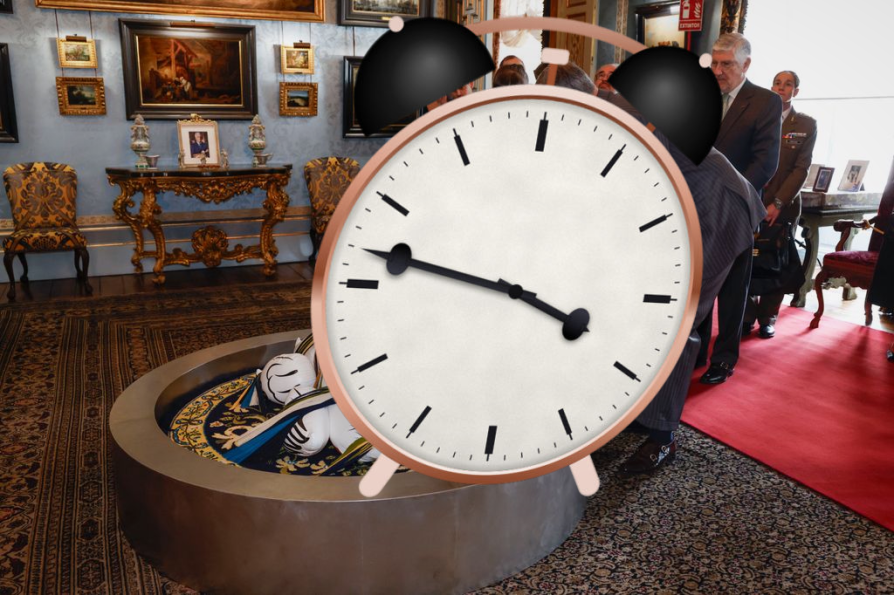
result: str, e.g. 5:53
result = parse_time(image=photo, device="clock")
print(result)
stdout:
3:47
